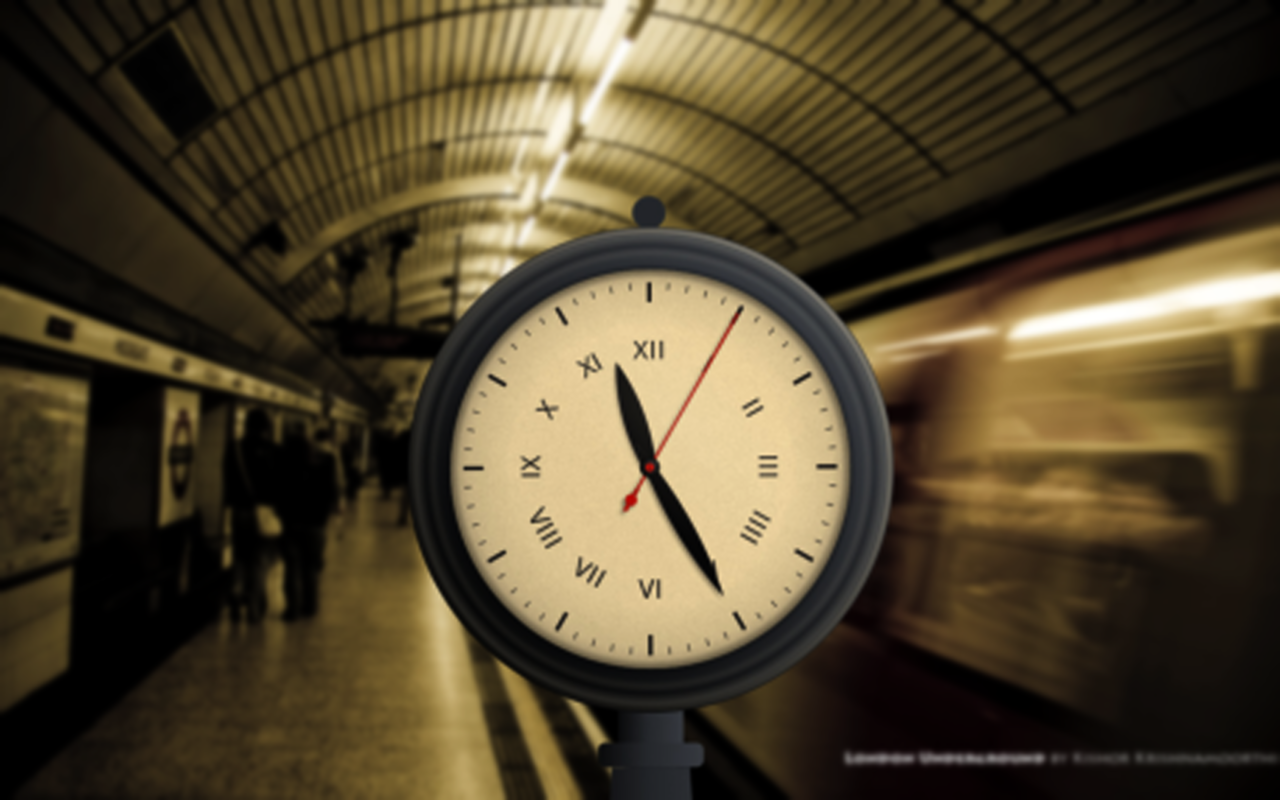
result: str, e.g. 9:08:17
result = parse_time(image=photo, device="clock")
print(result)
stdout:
11:25:05
